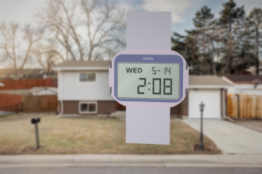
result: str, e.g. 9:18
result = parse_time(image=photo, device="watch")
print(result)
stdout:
2:08
